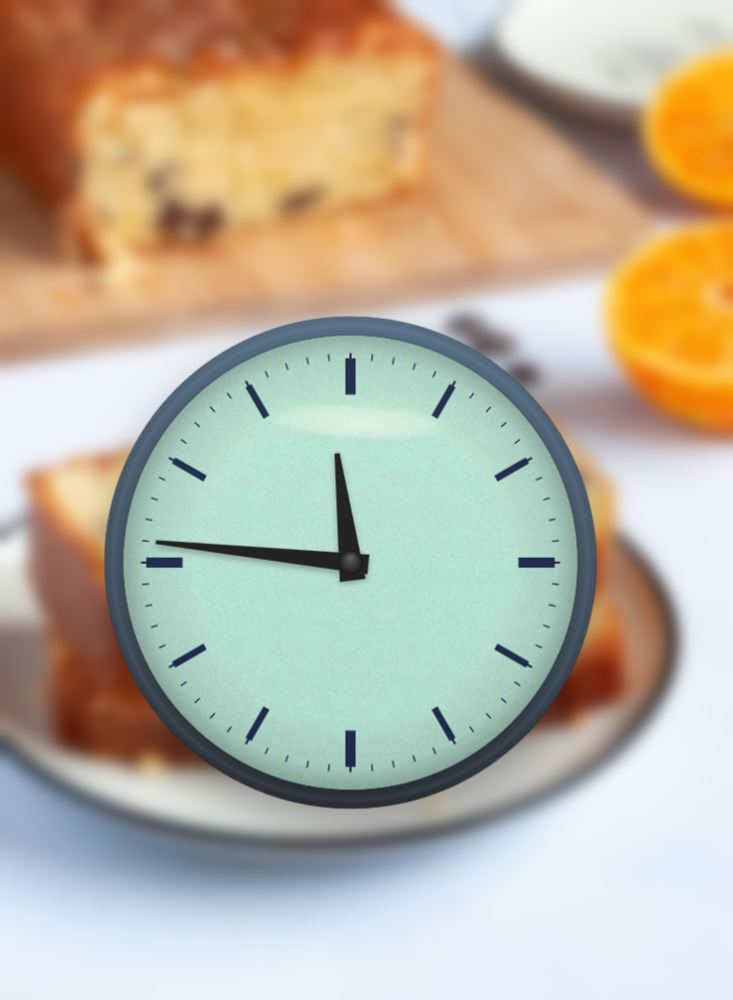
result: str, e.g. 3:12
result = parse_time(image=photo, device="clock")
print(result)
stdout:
11:46
